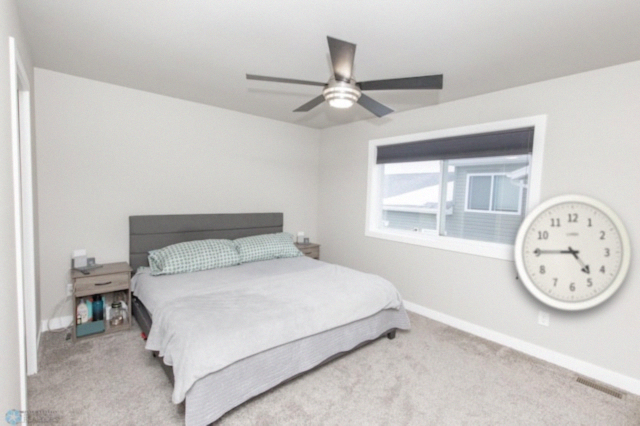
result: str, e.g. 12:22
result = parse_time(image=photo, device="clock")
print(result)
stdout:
4:45
